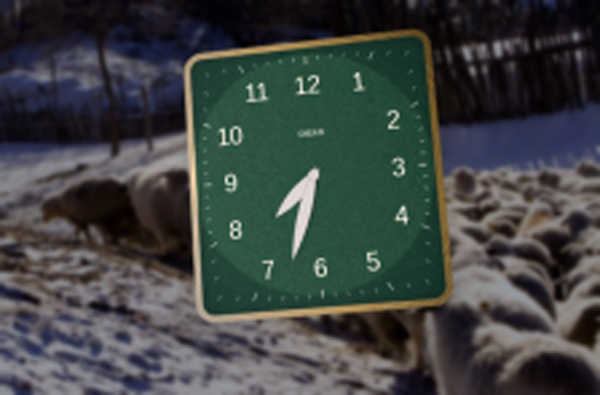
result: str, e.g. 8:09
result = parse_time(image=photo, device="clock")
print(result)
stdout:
7:33
